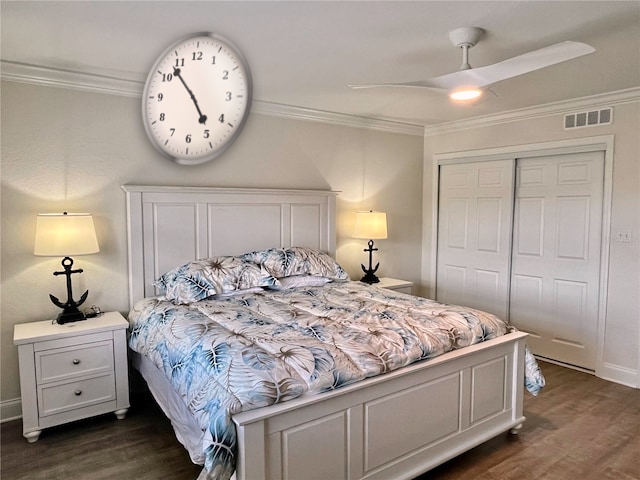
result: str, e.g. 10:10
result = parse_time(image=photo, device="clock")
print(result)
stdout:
4:53
